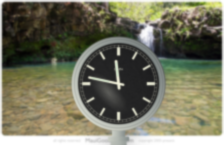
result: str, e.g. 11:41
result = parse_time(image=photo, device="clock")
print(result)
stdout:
11:47
